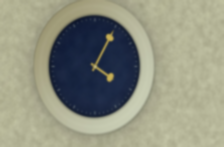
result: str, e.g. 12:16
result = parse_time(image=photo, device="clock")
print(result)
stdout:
4:05
